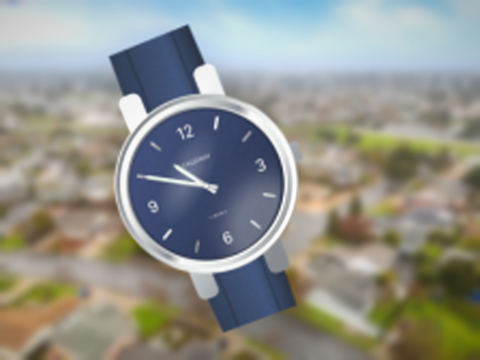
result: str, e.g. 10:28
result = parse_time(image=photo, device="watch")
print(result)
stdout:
10:50
